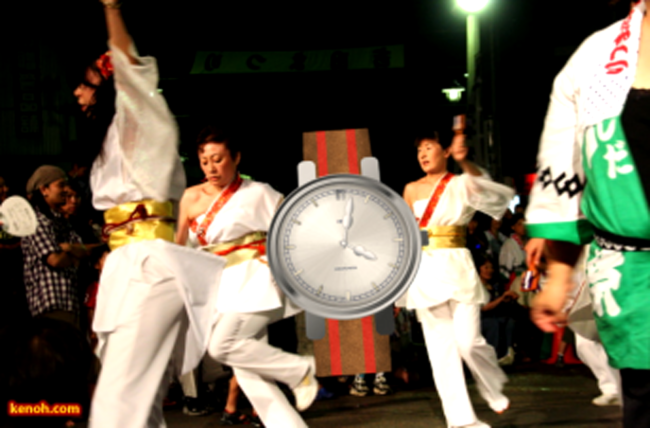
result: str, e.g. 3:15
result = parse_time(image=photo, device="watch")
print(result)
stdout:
4:02
